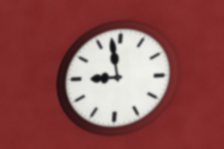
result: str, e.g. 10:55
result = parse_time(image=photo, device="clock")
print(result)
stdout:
8:58
